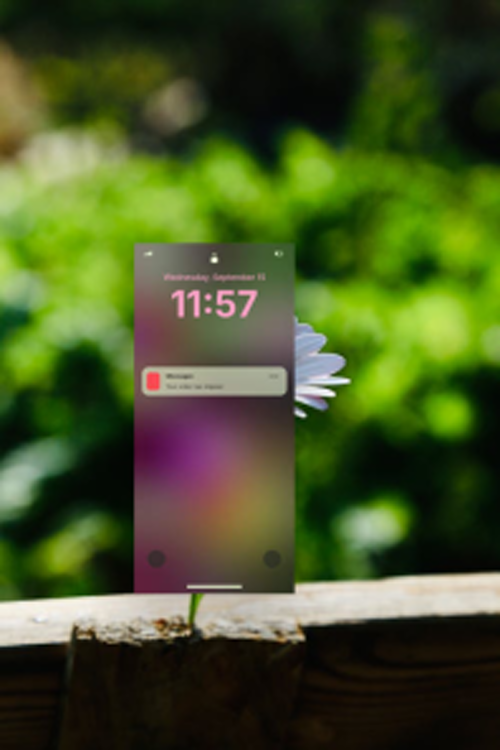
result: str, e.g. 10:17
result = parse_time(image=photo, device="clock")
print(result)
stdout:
11:57
